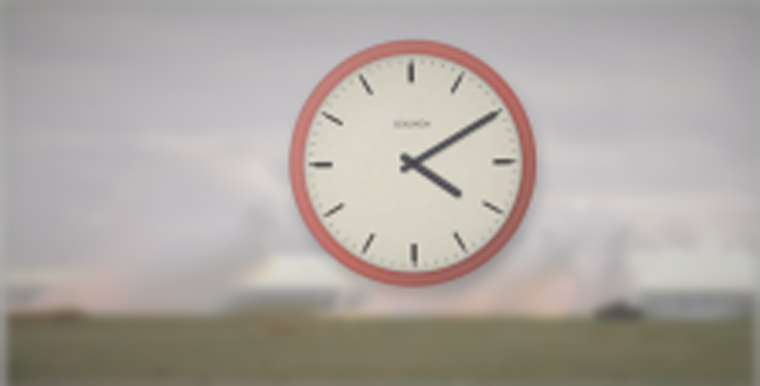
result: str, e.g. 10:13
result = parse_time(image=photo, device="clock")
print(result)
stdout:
4:10
